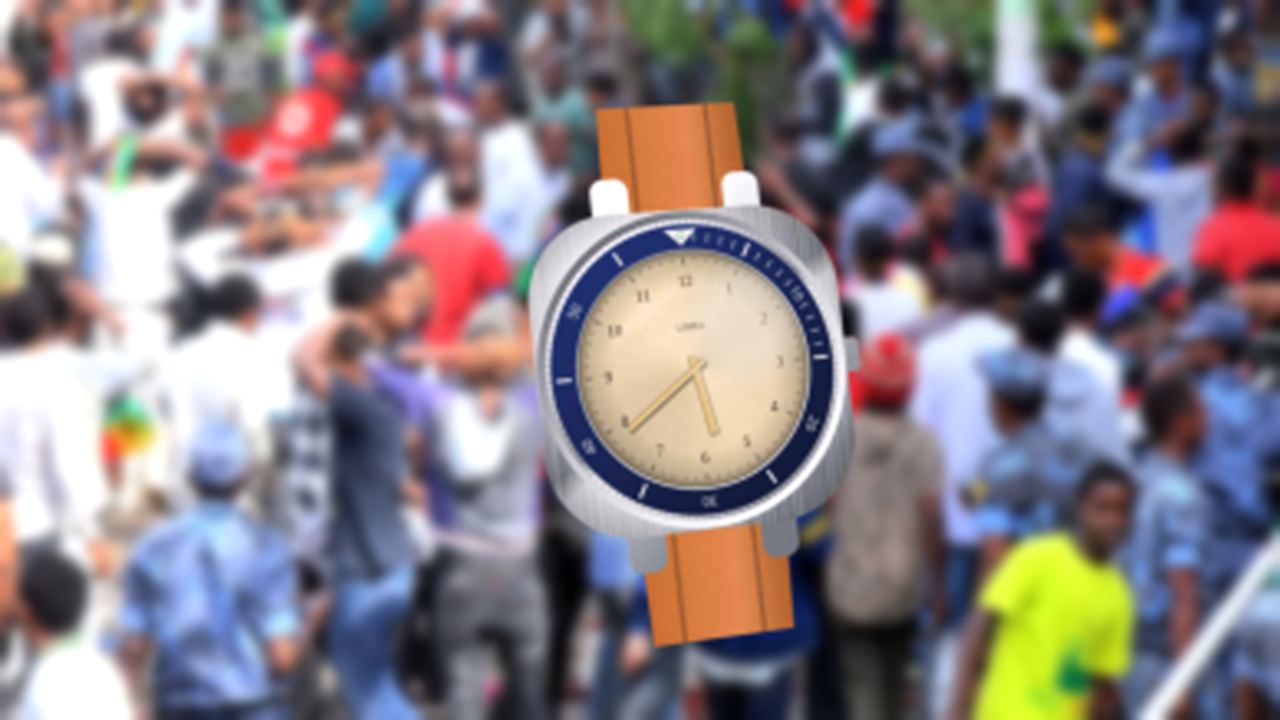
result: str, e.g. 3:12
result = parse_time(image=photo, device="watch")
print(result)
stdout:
5:39
